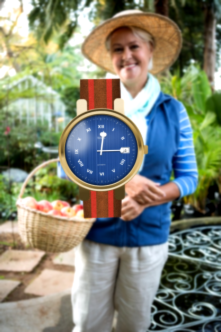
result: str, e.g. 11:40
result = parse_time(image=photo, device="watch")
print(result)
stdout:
12:15
